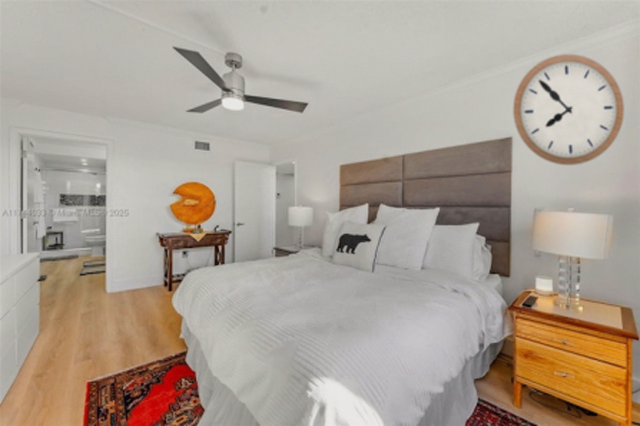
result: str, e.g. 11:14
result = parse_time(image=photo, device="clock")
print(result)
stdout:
7:53
